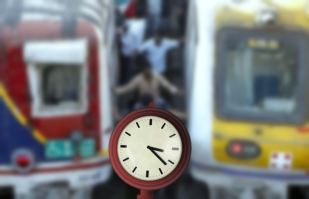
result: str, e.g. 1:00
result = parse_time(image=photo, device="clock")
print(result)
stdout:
3:22
